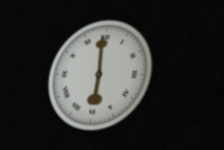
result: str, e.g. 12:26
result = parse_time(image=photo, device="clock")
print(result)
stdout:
5:59
